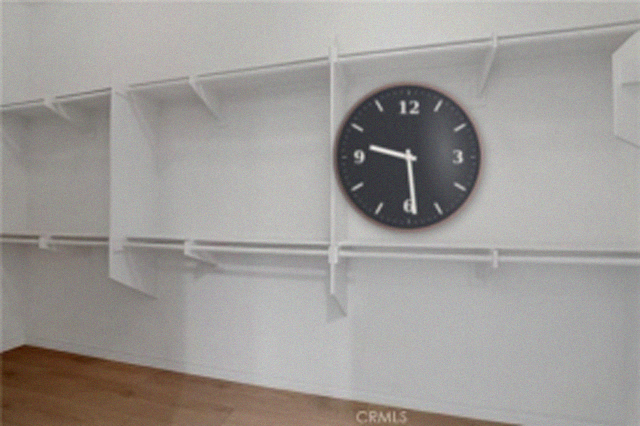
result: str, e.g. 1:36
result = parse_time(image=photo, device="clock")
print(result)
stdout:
9:29
